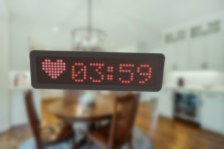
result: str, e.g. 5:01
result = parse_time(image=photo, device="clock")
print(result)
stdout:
3:59
